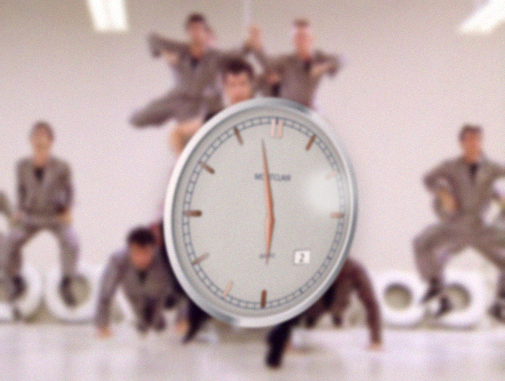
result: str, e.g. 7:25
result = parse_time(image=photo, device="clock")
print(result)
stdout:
5:58
